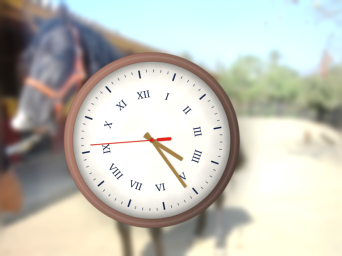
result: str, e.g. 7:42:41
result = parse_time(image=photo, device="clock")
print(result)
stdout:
4:25:46
